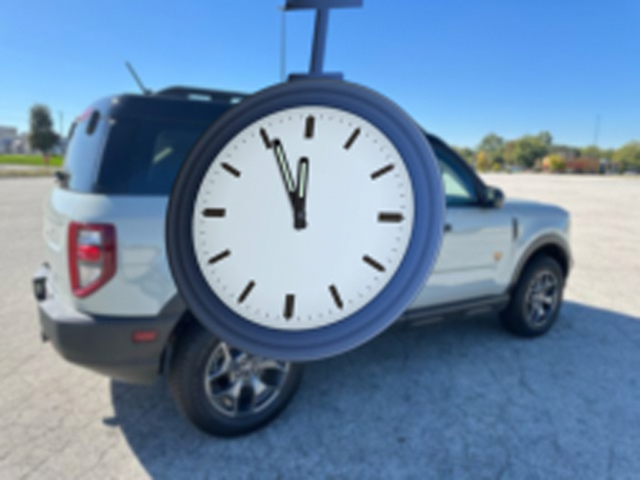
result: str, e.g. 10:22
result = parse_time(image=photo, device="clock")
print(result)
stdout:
11:56
